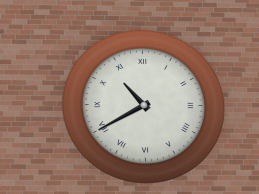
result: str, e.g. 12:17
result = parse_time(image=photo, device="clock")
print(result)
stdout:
10:40
